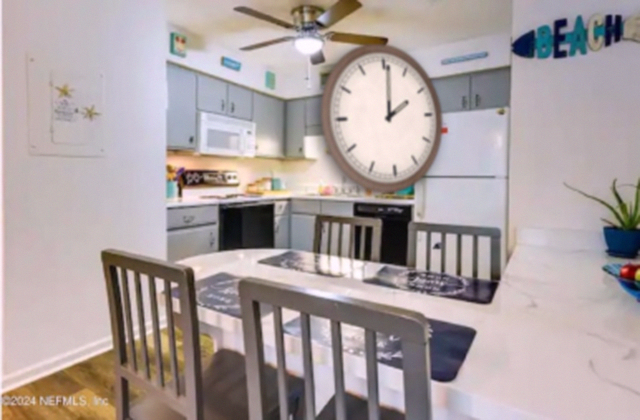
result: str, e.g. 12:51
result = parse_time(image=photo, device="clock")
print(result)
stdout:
2:01
